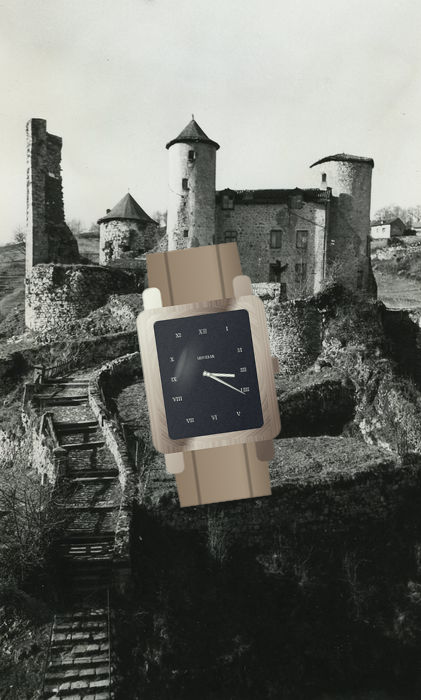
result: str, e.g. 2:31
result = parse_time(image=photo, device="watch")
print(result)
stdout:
3:21
